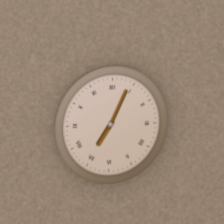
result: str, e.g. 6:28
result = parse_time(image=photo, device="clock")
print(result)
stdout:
7:04
